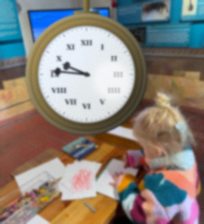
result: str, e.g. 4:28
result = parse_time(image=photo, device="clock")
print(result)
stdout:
9:46
